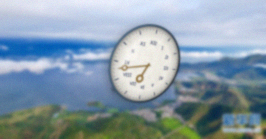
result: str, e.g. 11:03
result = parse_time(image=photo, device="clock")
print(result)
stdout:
6:43
